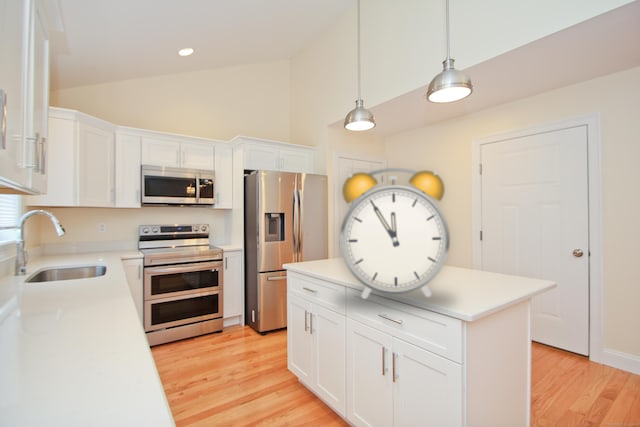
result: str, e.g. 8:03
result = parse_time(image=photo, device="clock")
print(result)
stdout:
11:55
